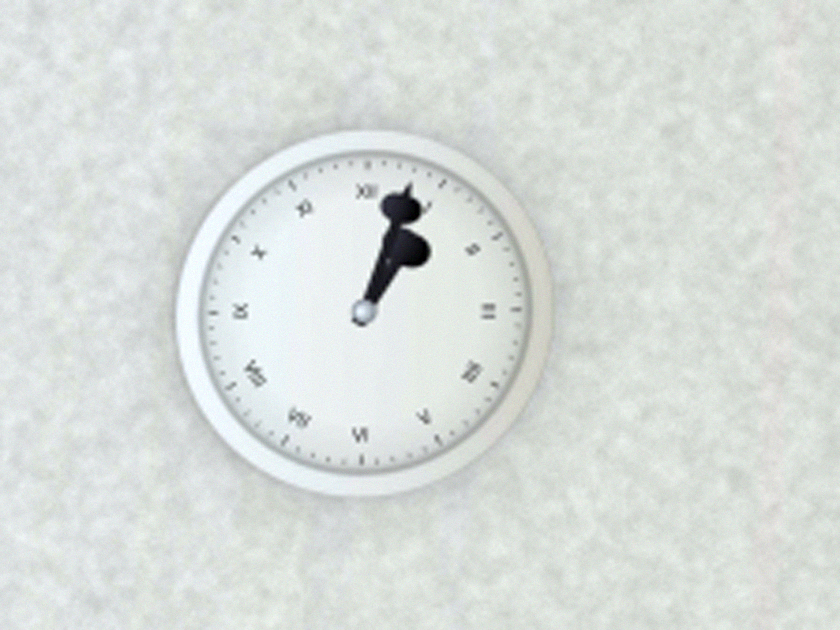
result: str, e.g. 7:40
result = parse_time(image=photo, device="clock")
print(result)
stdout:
1:03
